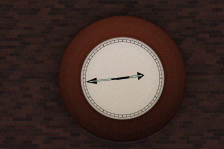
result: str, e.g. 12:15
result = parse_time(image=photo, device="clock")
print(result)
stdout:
2:44
